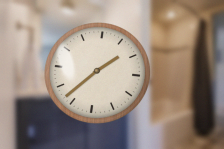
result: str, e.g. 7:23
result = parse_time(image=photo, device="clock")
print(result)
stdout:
1:37
